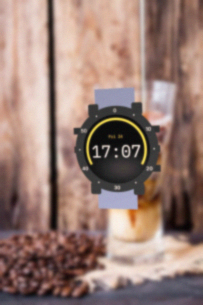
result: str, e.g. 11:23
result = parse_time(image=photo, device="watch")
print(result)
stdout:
17:07
